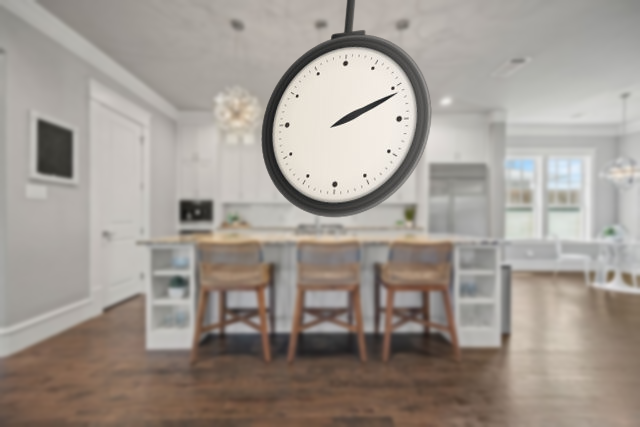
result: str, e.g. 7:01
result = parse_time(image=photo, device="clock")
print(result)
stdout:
2:11
